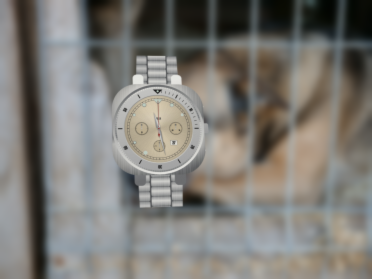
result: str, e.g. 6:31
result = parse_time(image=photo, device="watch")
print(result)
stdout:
11:28
